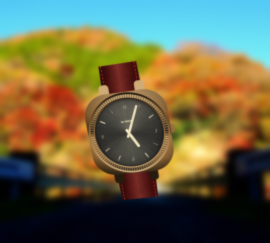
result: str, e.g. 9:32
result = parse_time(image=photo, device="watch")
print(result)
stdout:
5:04
